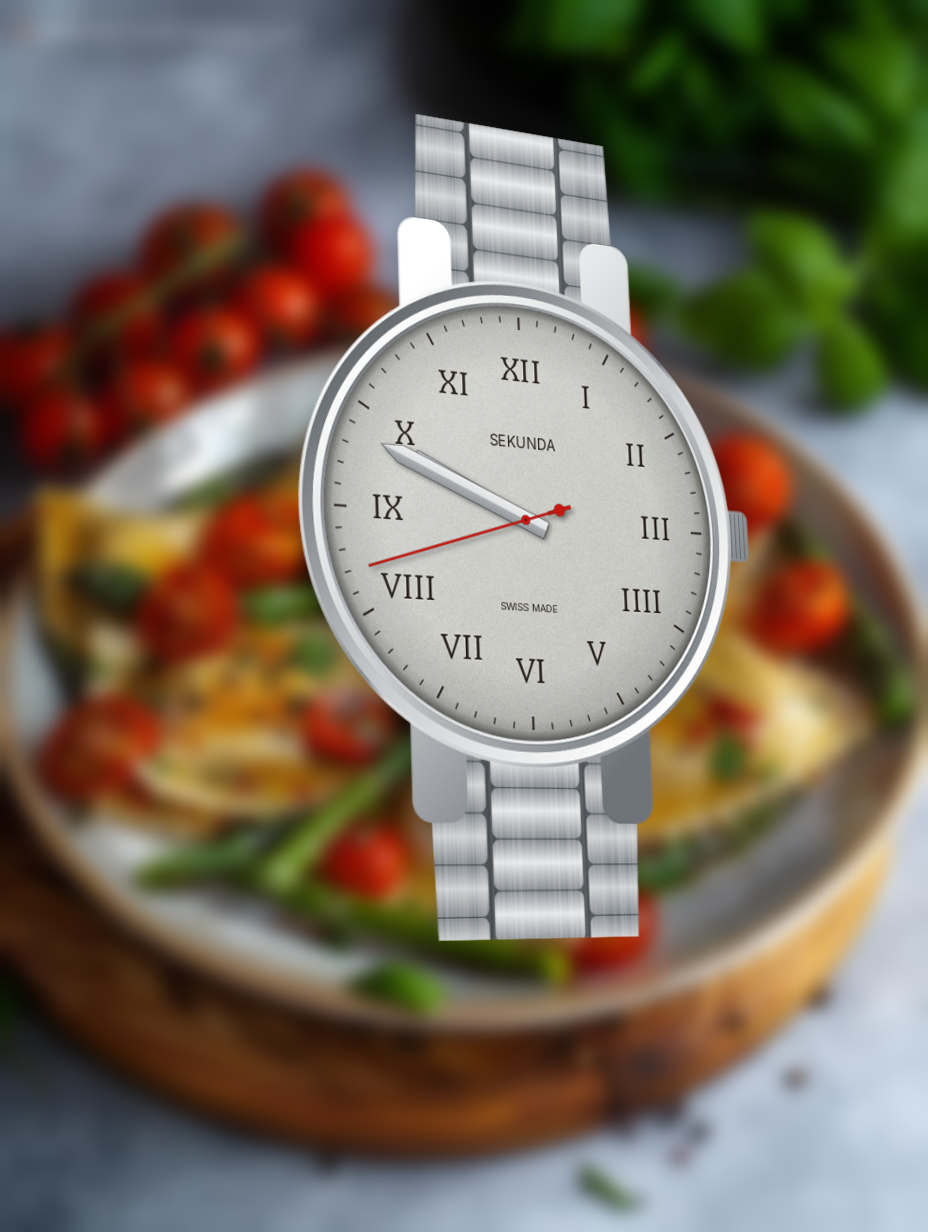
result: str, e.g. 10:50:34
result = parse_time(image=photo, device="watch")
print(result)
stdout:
9:48:42
